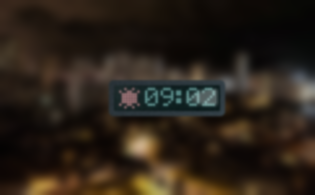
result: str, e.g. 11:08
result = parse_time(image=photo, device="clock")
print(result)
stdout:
9:02
